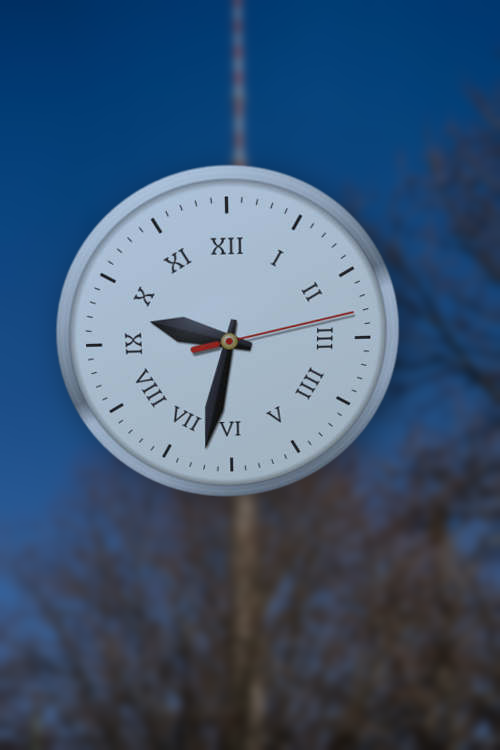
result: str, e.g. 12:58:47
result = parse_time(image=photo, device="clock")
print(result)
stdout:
9:32:13
